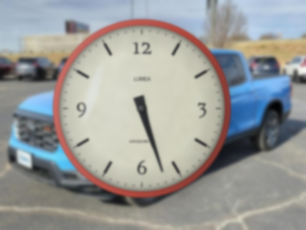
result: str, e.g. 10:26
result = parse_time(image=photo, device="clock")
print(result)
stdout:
5:27
